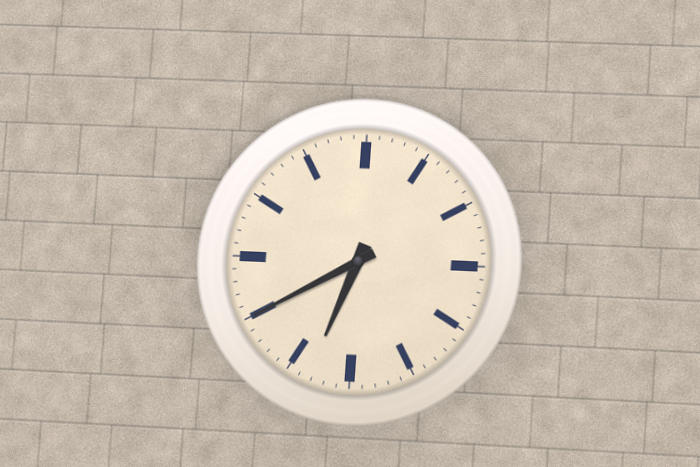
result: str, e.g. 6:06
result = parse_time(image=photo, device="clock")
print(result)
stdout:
6:40
